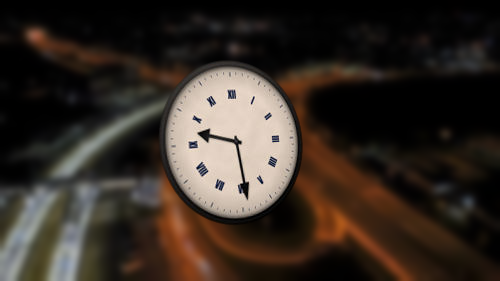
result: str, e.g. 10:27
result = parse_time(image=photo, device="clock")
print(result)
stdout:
9:29
